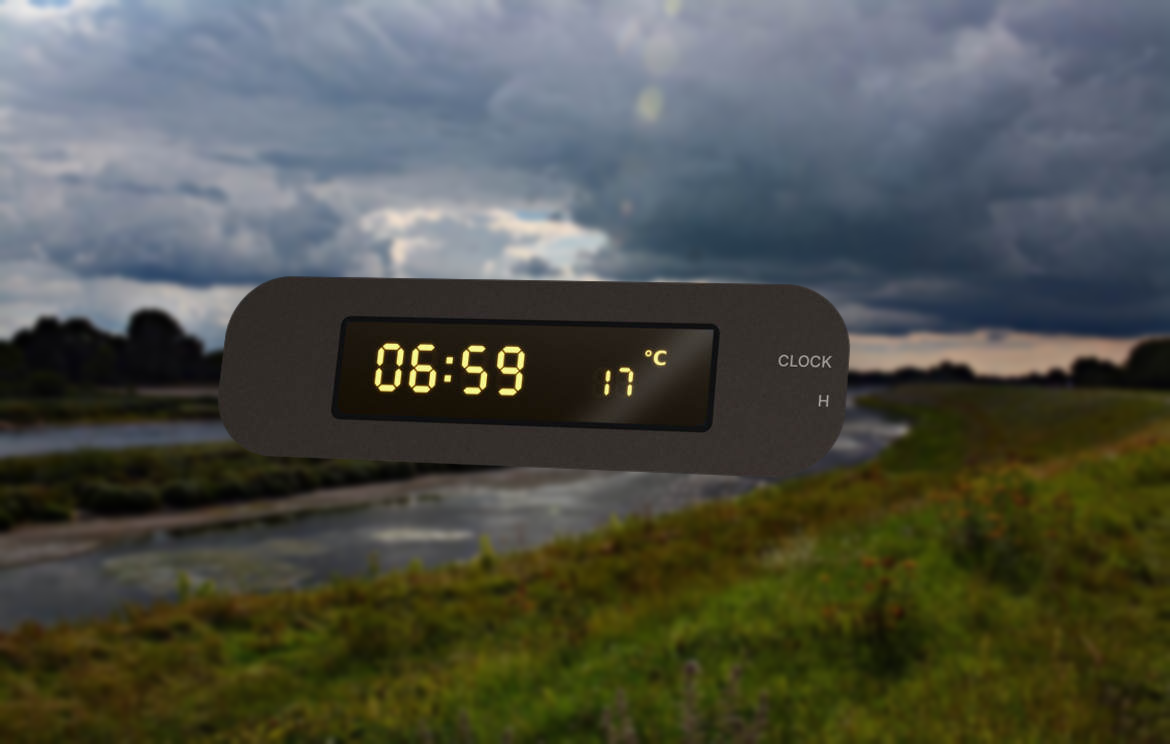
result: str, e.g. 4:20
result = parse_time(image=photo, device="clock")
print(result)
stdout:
6:59
